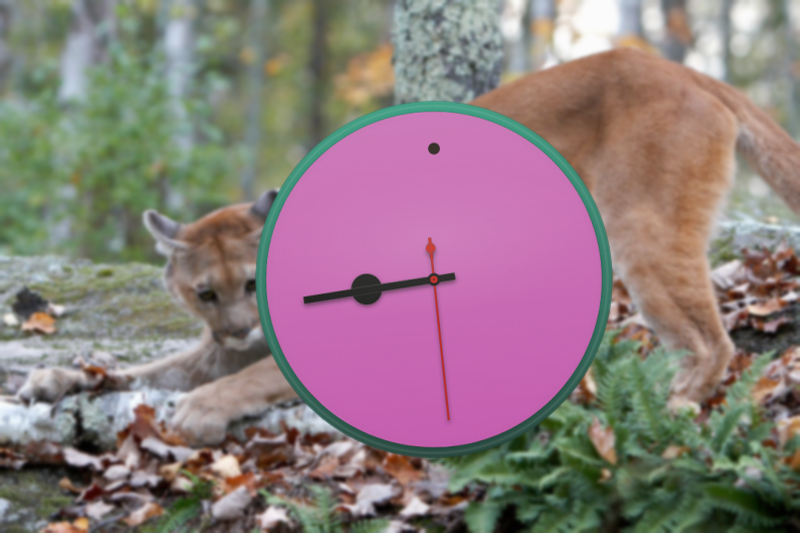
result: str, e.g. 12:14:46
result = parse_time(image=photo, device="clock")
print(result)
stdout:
8:43:29
